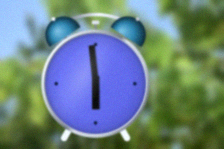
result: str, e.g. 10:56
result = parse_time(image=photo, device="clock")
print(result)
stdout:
5:59
